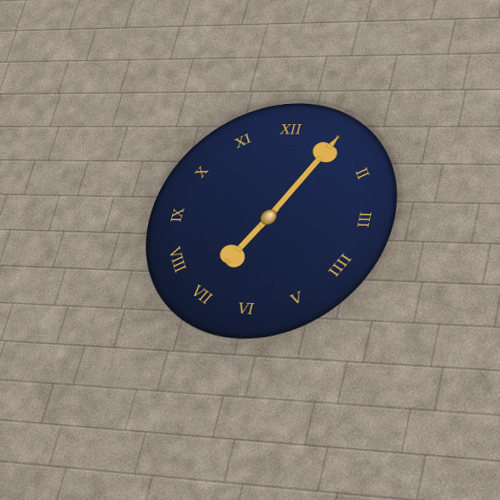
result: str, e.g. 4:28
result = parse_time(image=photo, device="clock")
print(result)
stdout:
7:05
